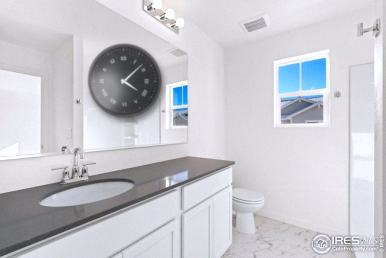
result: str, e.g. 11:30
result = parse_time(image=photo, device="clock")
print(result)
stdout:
4:08
